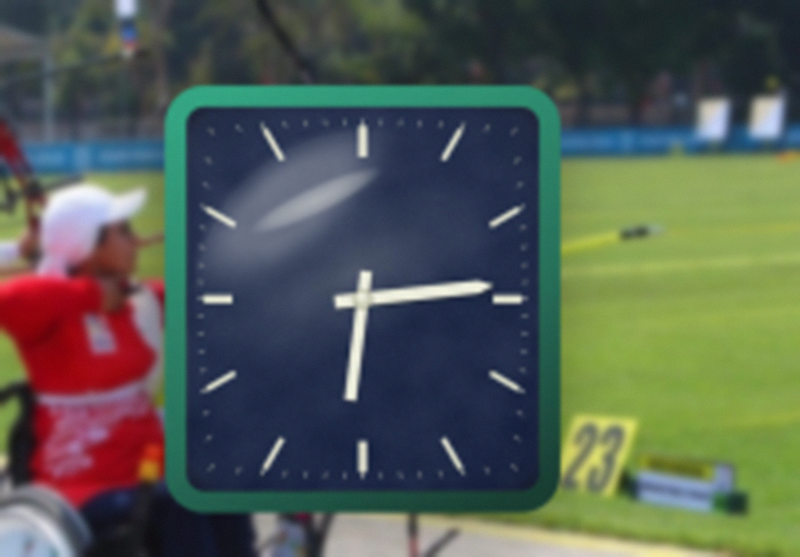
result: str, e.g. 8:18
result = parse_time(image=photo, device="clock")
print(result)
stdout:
6:14
